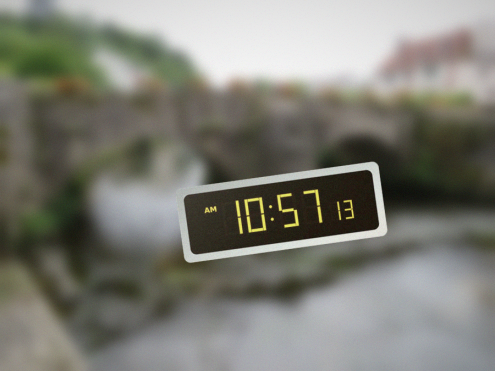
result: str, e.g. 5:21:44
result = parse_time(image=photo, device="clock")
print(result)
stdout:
10:57:13
